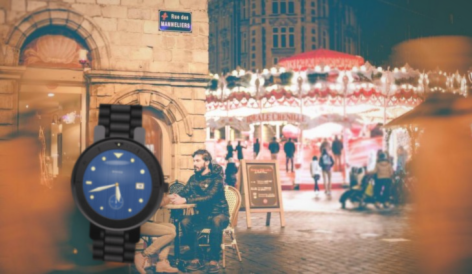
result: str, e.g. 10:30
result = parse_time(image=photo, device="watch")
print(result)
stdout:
5:42
